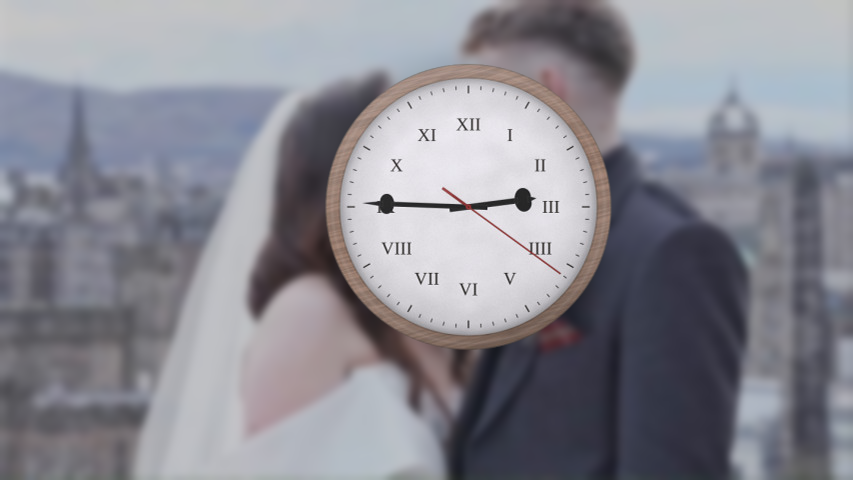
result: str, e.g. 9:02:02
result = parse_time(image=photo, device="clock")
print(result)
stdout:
2:45:21
